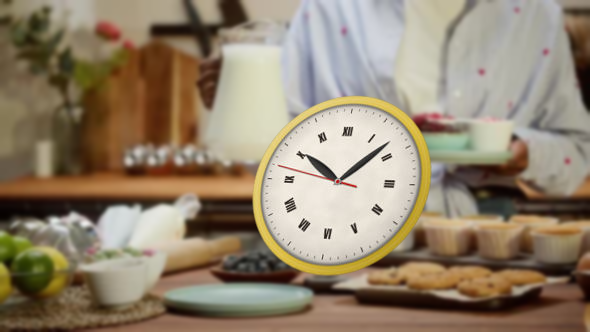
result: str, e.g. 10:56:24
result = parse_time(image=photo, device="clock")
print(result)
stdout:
10:07:47
